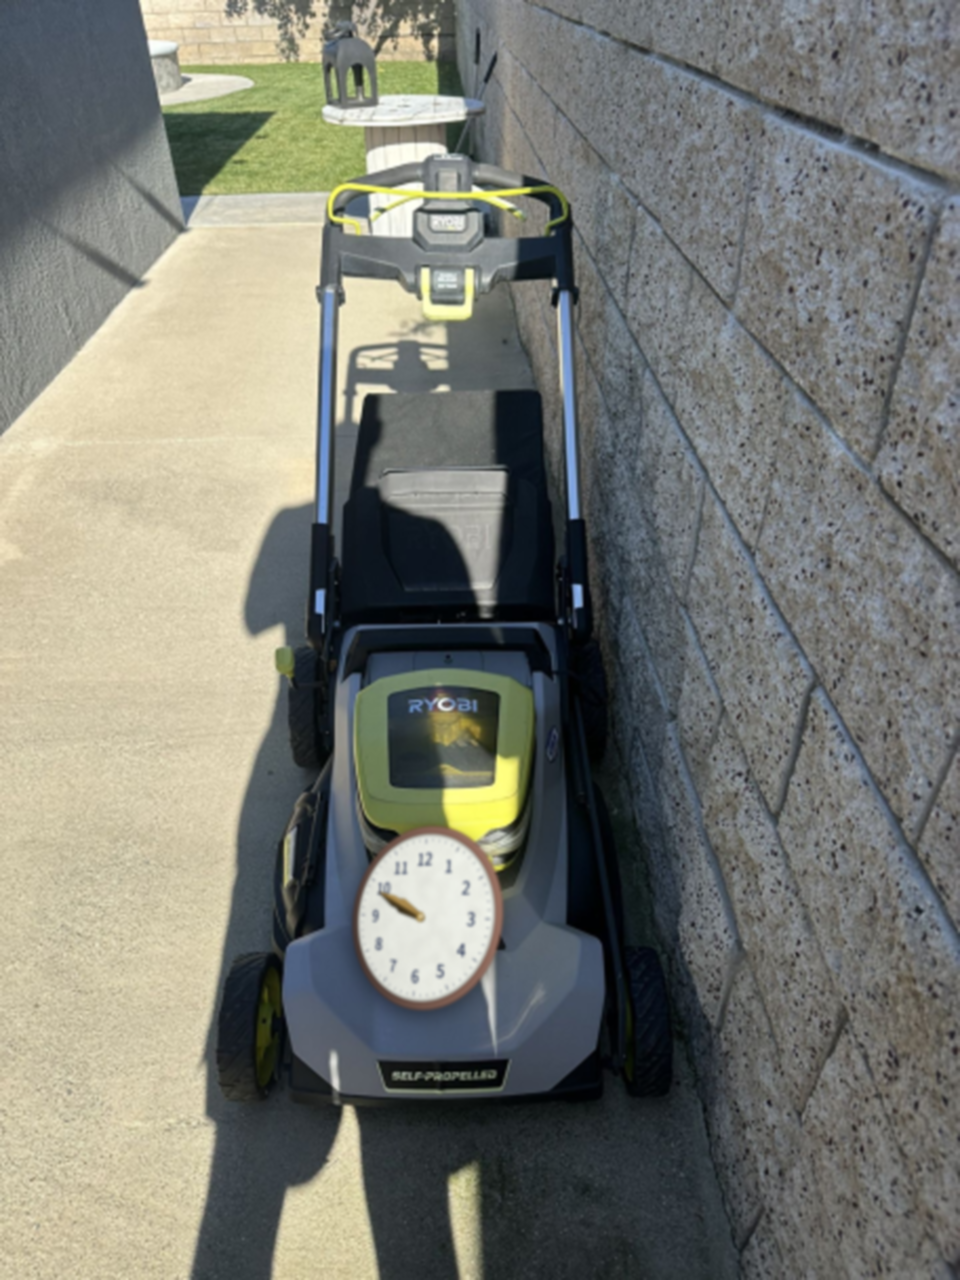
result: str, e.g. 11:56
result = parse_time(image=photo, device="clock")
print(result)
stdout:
9:49
